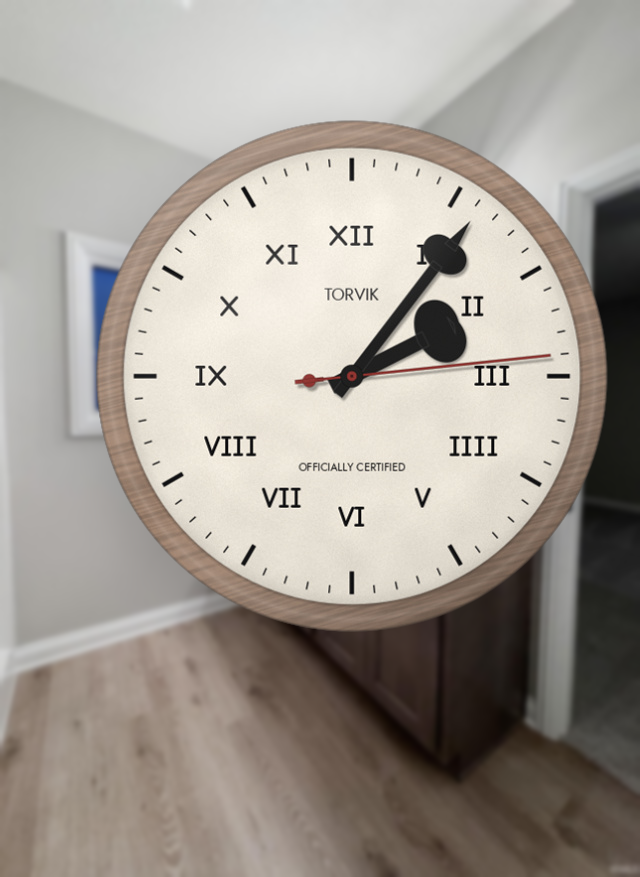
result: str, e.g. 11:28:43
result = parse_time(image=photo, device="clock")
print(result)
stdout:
2:06:14
